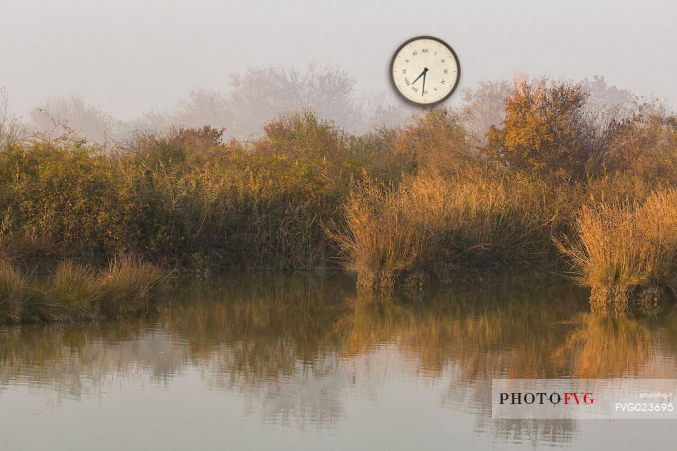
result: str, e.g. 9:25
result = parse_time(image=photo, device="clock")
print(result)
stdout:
7:31
